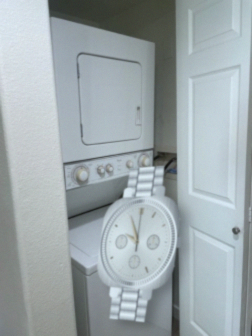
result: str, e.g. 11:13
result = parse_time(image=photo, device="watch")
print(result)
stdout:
9:56
